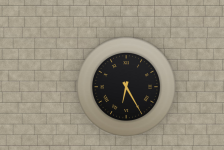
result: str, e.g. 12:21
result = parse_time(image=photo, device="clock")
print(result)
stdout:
6:25
